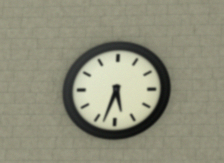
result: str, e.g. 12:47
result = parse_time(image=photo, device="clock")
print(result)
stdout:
5:33
